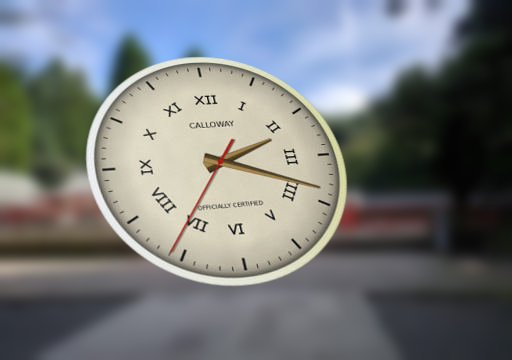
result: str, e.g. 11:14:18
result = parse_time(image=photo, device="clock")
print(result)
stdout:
2:18:36
